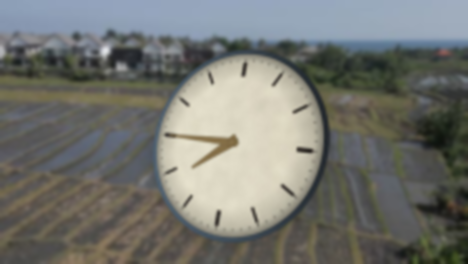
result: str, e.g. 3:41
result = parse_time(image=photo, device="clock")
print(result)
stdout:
7:45
